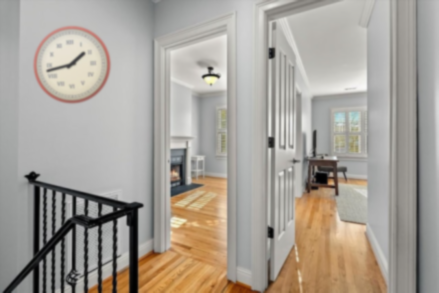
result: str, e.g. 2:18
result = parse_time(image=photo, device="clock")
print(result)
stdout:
1:43
